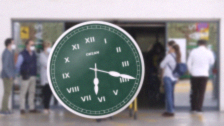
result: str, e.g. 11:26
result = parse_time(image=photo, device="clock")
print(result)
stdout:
6:19
